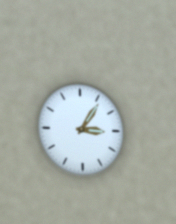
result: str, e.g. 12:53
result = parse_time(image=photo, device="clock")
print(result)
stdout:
3:06
